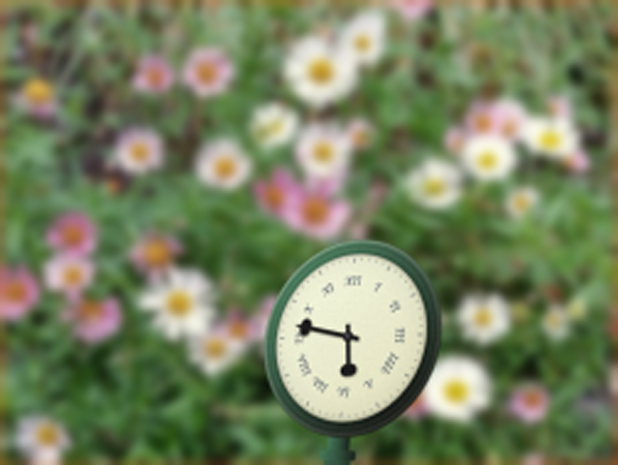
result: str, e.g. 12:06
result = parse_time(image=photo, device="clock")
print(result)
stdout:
5:47
